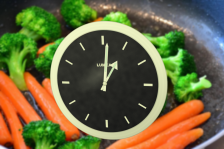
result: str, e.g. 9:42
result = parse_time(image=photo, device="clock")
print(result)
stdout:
1:01
